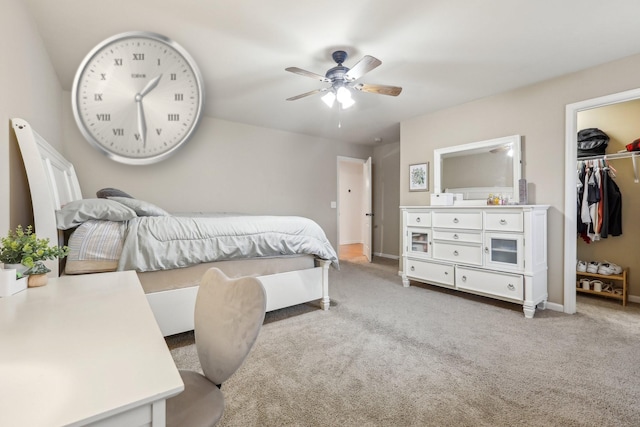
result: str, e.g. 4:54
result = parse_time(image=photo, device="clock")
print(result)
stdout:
1:29
